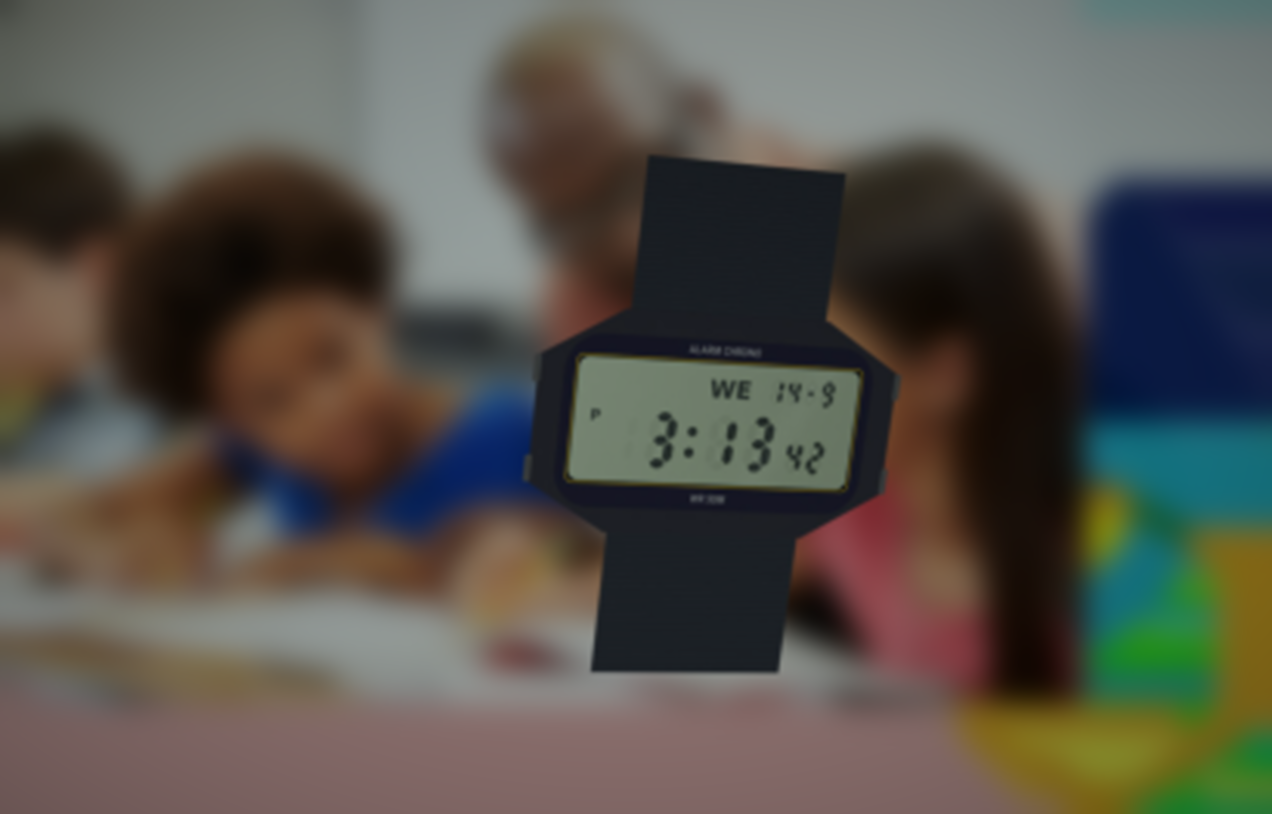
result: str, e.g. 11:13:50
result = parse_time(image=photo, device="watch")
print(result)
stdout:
3:13:42
